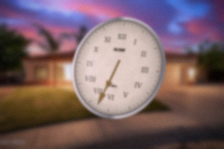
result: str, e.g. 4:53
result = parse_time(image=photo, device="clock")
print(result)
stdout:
6:33
